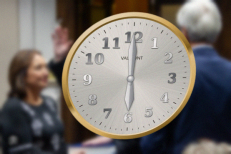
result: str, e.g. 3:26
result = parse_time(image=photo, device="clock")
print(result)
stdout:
6:00
